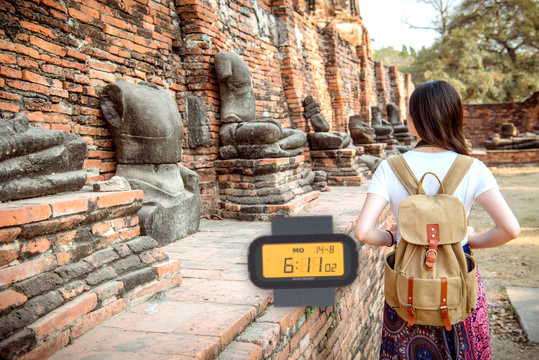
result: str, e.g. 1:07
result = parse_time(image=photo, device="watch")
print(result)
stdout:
6:11
